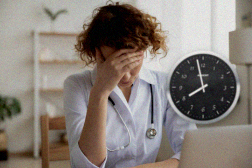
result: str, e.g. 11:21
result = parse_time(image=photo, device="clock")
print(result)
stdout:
7:58
